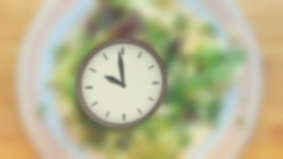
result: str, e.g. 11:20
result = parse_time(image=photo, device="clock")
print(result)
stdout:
9:59
